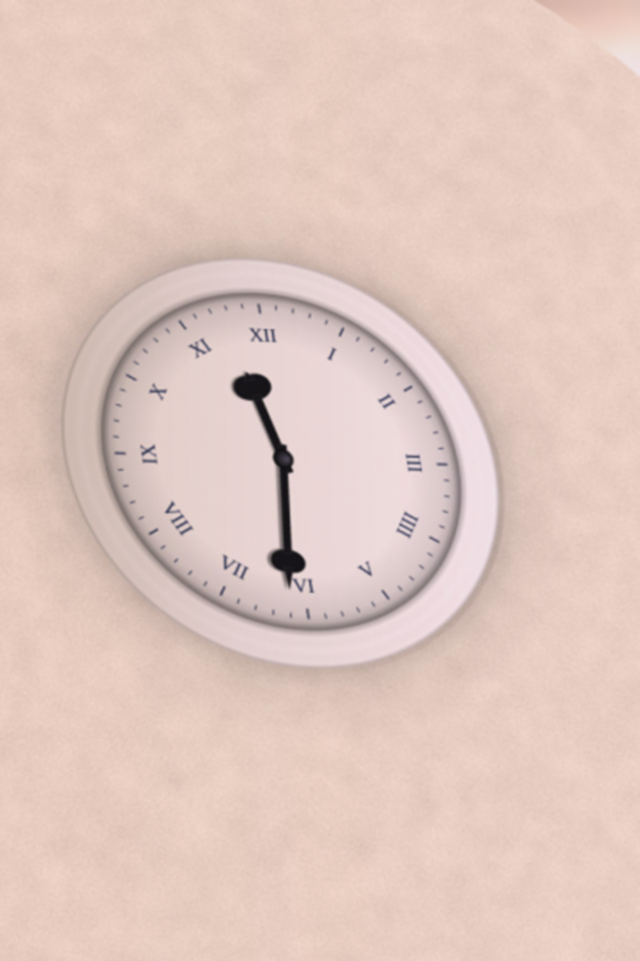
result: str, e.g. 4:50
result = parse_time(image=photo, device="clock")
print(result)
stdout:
11:31
